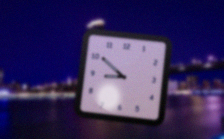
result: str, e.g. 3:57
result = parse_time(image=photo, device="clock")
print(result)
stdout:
8:51
